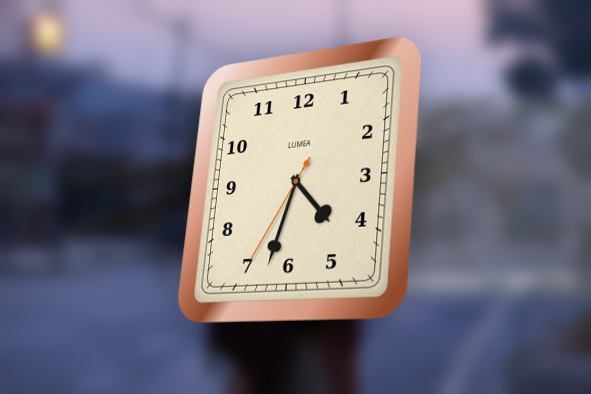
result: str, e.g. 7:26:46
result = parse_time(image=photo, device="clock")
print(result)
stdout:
4:32:35
